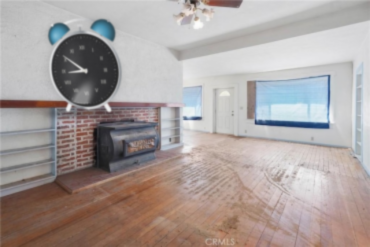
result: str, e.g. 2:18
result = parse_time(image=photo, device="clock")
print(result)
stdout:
8:51
